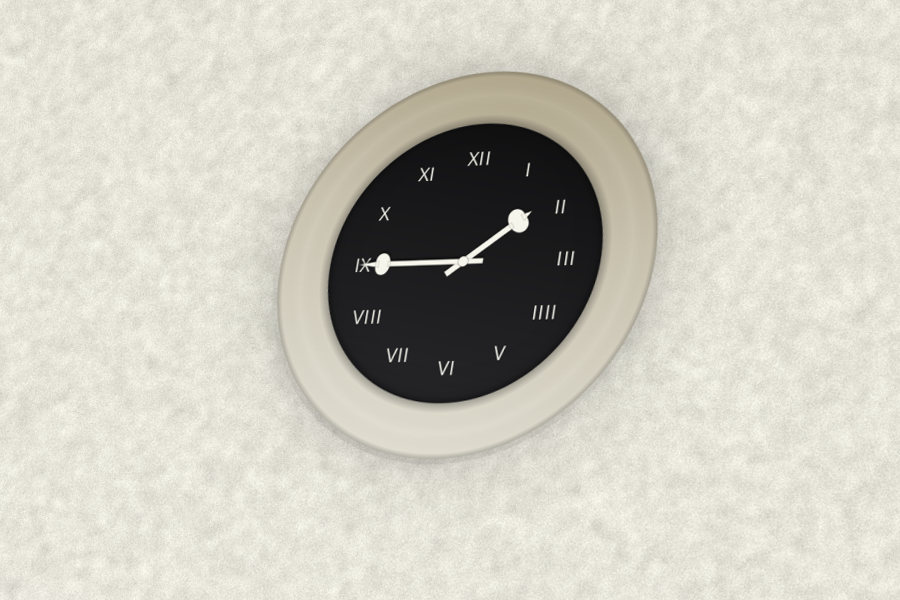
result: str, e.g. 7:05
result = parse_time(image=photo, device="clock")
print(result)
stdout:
1:45
